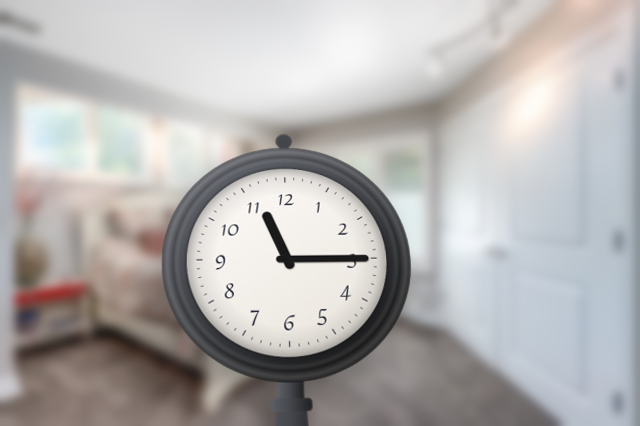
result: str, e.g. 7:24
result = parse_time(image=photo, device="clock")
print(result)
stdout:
11:15
